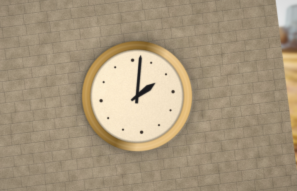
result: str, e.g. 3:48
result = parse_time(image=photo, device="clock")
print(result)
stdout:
2:02
